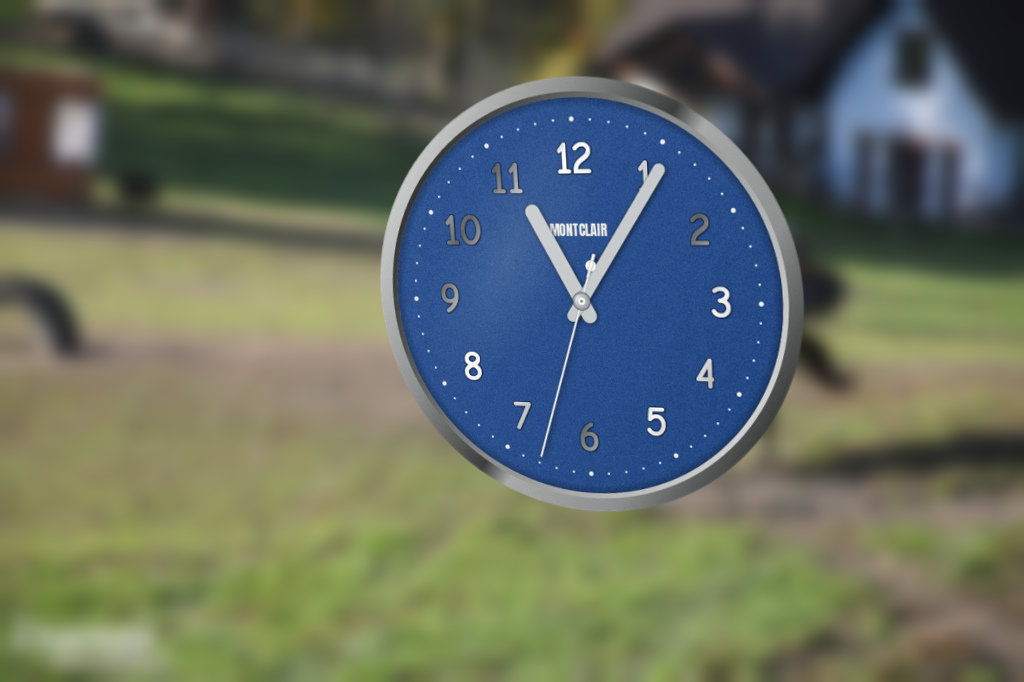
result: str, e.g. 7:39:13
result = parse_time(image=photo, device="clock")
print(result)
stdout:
11:05:33
